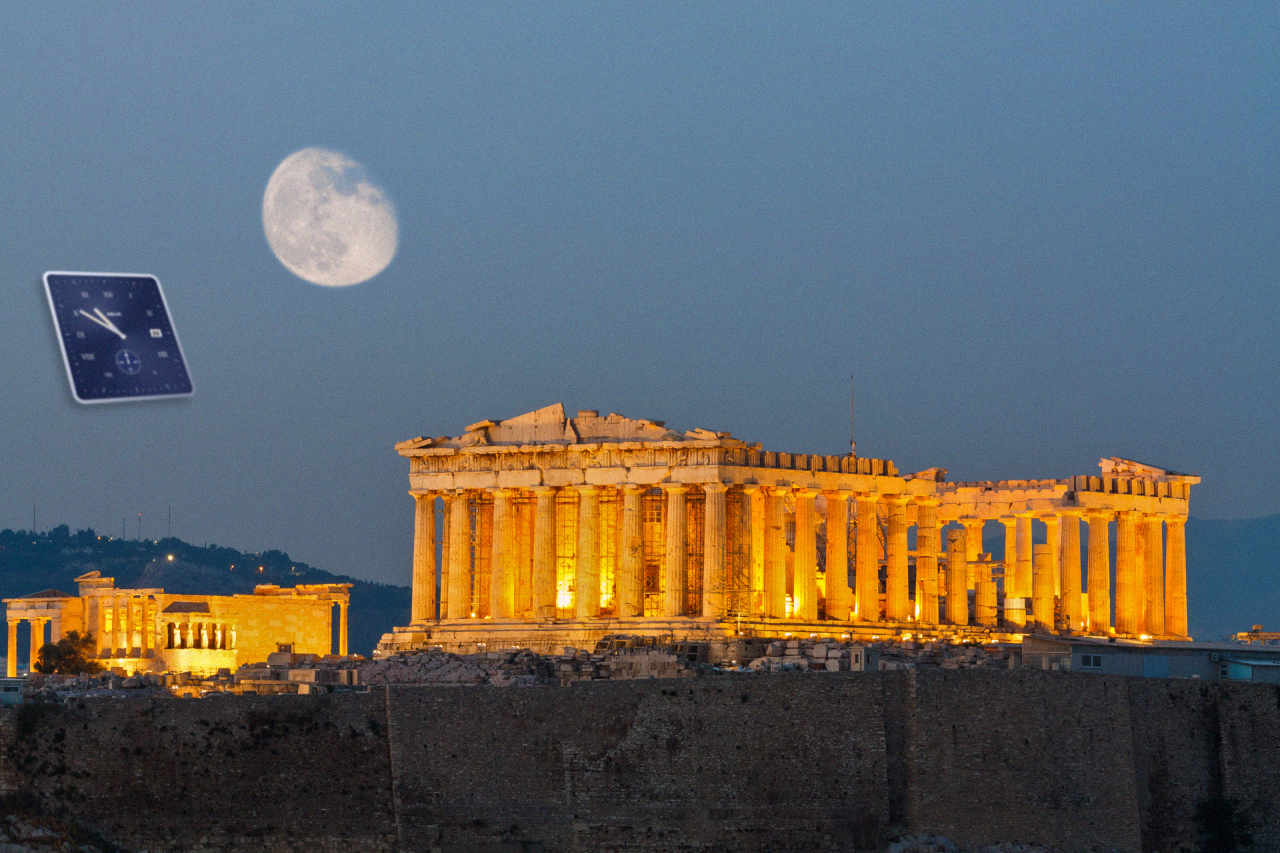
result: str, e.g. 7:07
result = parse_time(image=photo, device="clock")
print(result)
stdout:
10:51
